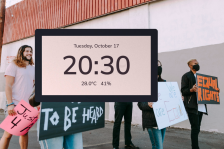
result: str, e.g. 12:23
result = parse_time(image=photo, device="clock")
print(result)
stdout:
20:30
